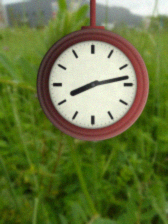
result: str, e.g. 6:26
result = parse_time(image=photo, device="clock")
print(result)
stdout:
8:13
